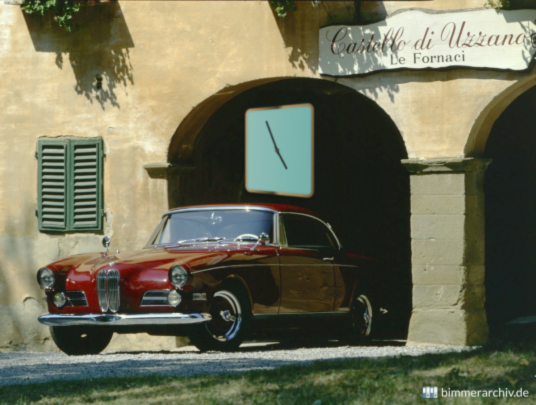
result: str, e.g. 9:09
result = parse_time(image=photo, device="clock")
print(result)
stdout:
4:56
